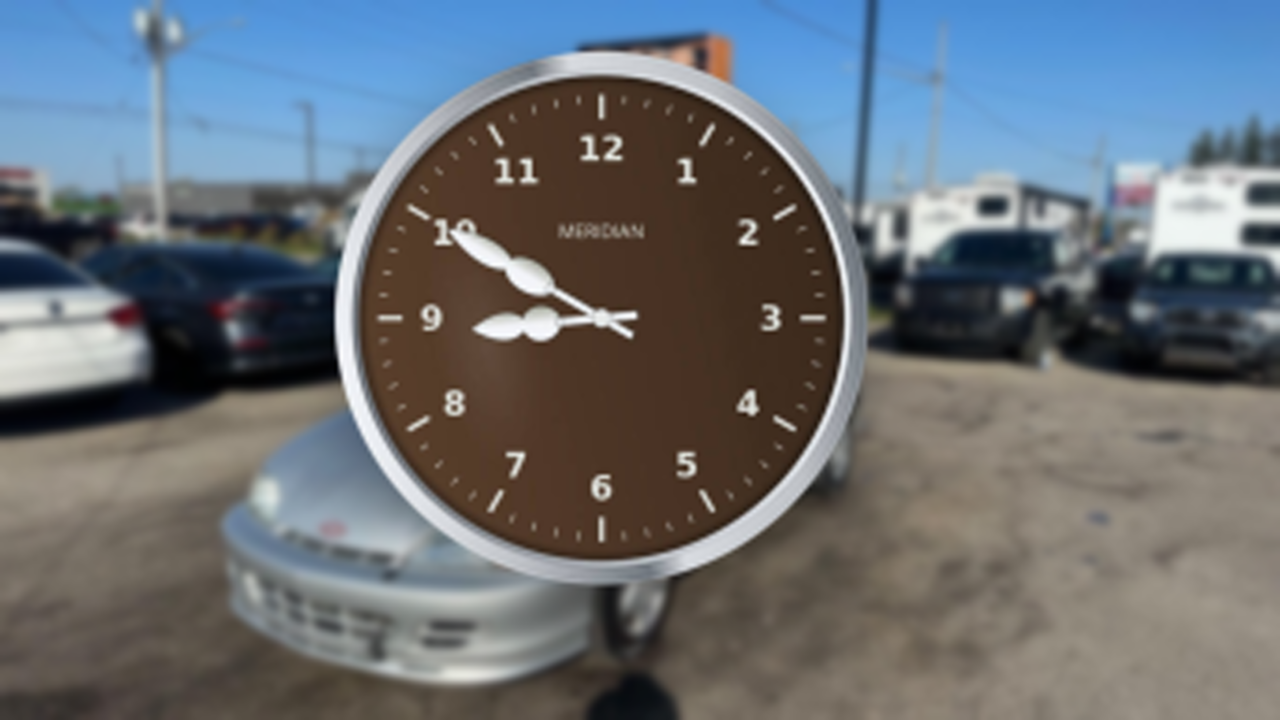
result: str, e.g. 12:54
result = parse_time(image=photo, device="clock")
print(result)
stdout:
8:50
